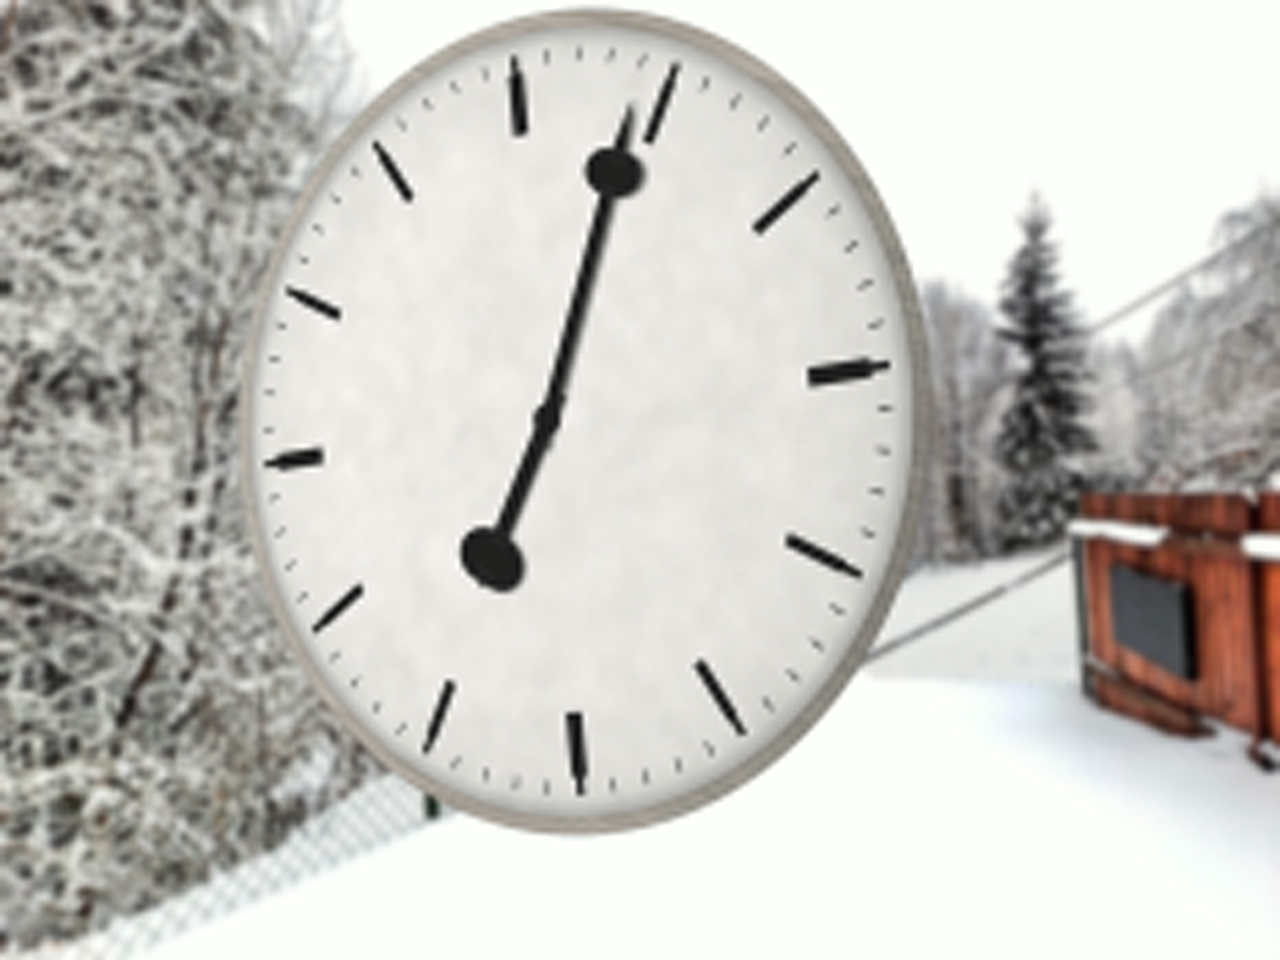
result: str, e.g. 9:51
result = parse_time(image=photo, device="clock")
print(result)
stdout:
7:04
